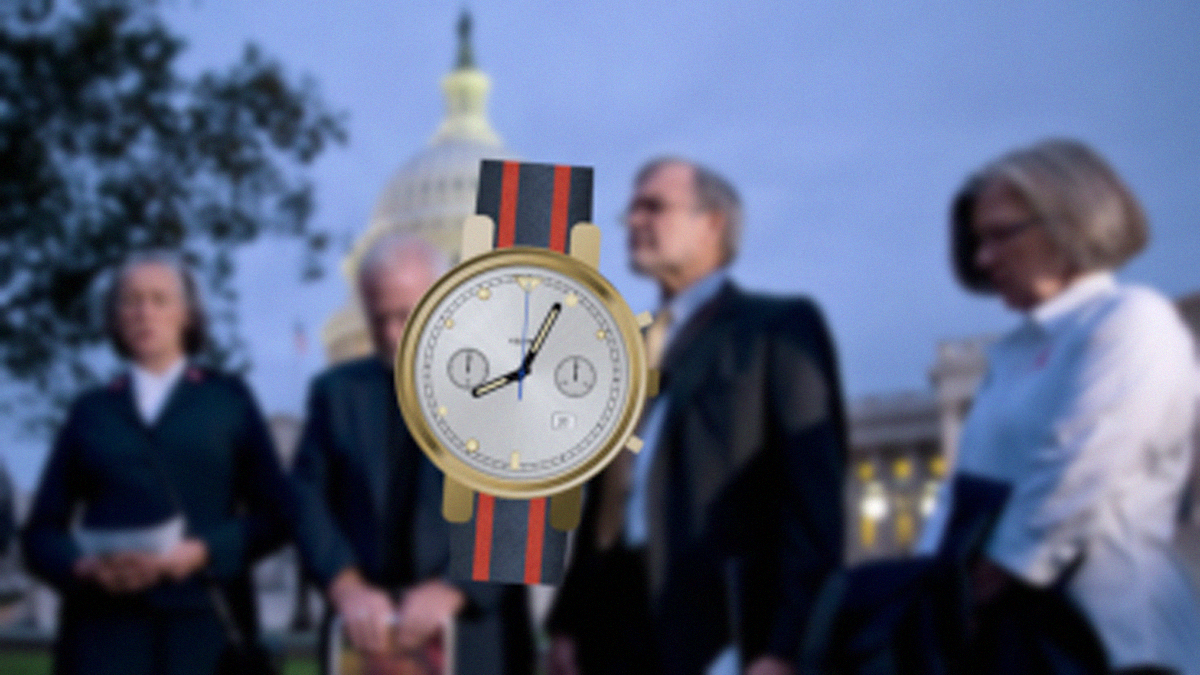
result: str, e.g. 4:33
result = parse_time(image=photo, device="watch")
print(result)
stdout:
8:04
